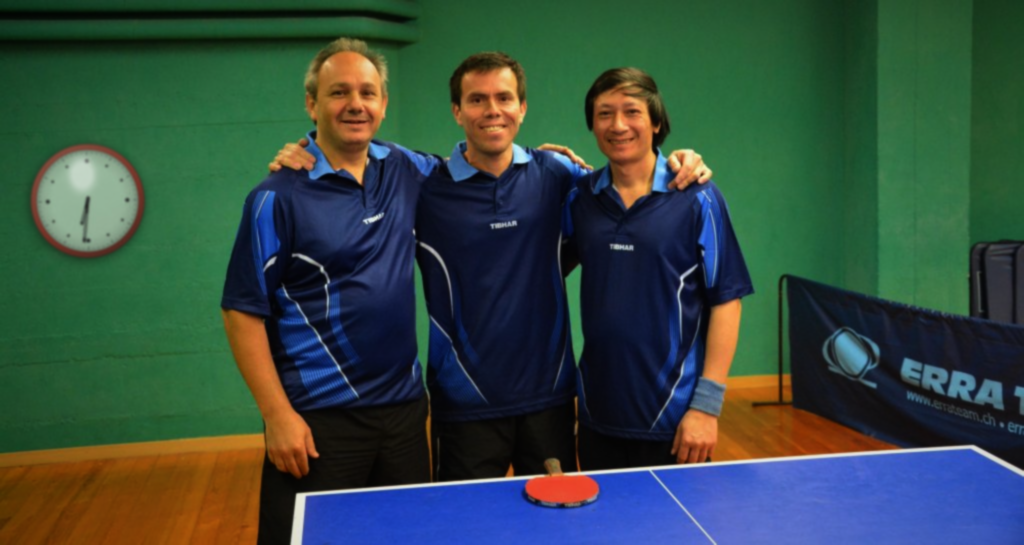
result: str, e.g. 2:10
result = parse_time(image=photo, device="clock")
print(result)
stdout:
6:31
